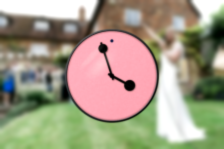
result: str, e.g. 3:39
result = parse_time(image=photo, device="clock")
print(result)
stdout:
3:57
